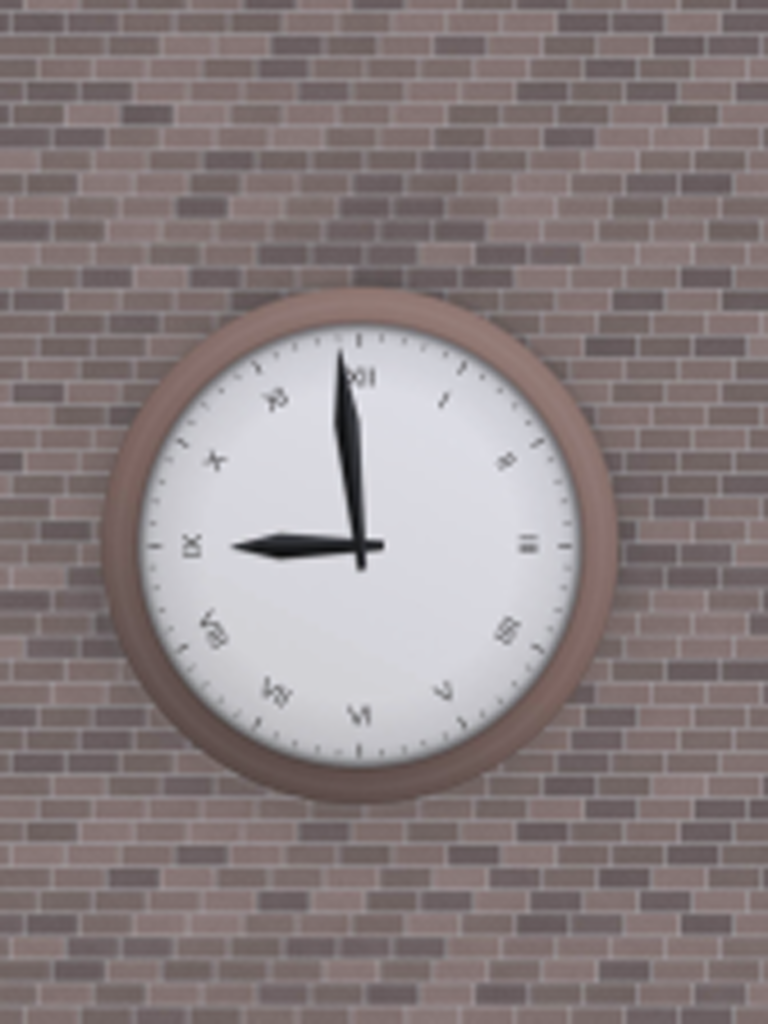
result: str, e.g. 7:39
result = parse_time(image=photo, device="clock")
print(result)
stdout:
8:59
